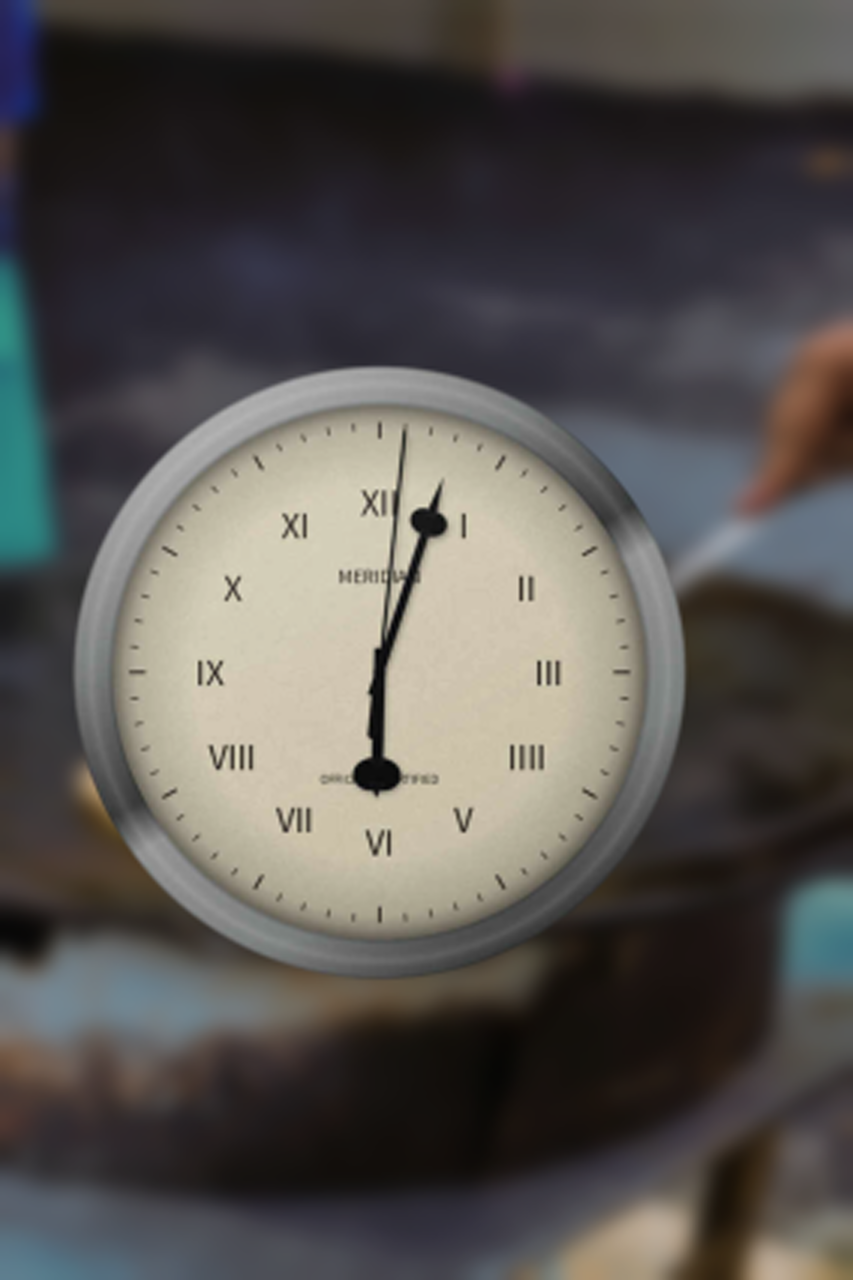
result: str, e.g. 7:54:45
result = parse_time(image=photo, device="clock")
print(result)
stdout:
6:03:01
